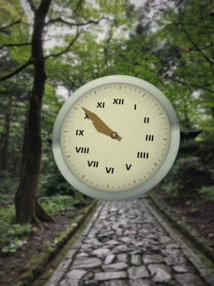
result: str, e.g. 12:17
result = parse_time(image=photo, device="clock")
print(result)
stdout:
9:51
